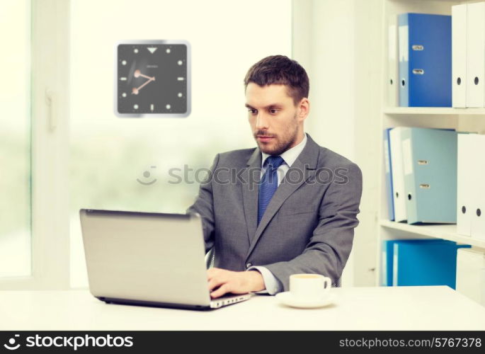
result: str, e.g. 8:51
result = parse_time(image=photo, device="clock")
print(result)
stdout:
9:39
